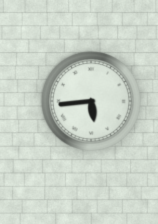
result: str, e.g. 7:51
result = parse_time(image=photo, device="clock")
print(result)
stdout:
5:44
